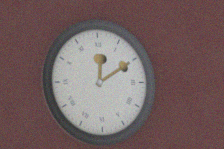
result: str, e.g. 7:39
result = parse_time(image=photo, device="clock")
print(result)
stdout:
12:10
